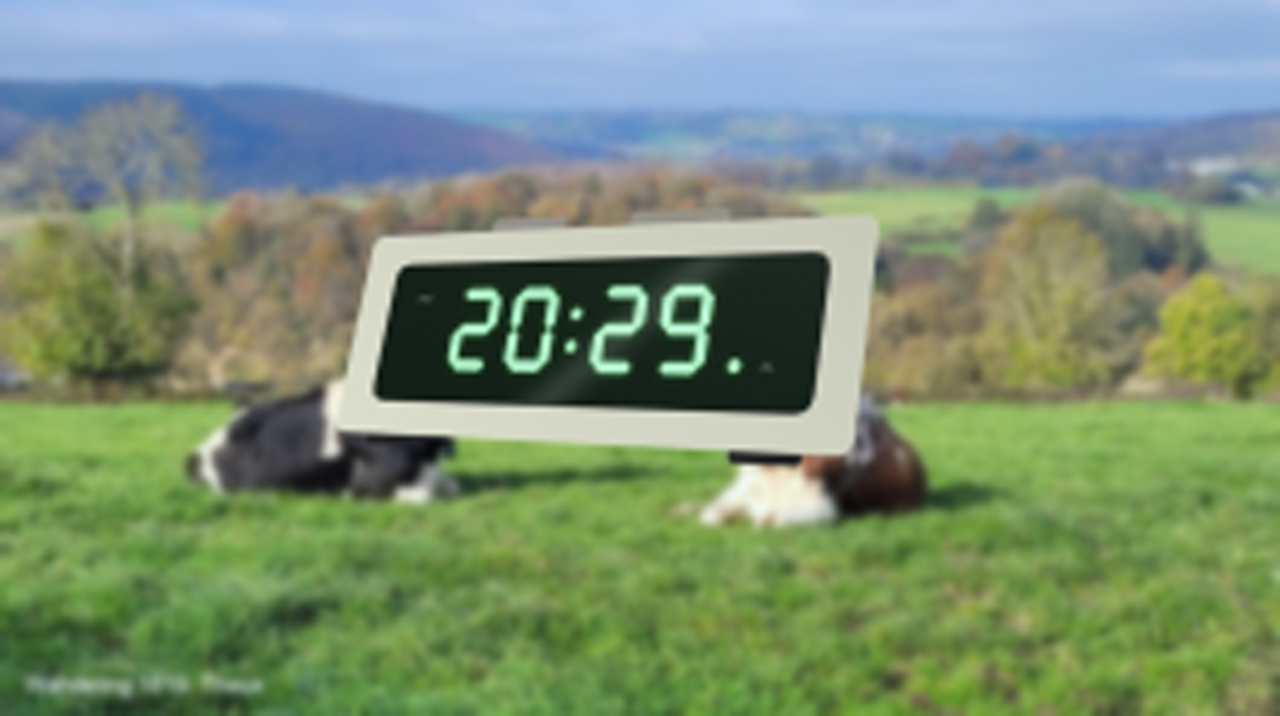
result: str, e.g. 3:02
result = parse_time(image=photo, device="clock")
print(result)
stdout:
20:29
